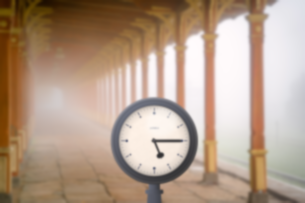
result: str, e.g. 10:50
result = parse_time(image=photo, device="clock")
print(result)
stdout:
5:15
